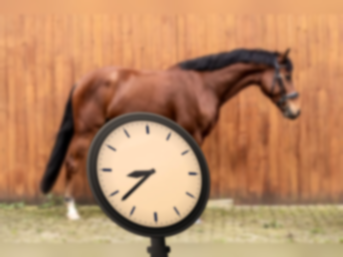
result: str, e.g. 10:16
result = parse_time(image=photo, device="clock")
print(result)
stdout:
8:38
